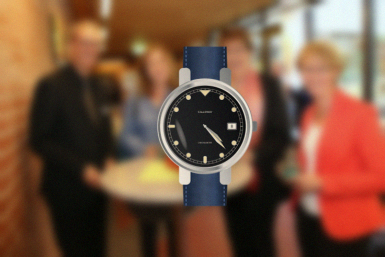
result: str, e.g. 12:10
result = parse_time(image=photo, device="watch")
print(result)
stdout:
4:23
